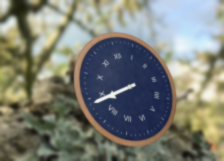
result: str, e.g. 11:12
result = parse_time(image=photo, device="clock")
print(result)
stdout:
8:44
